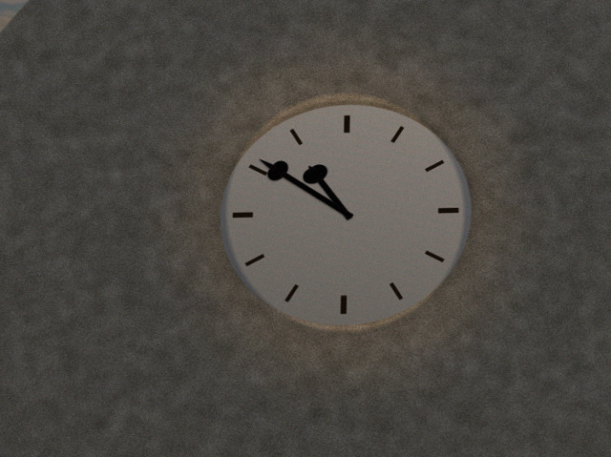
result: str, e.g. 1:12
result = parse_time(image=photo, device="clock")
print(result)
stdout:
10:51
